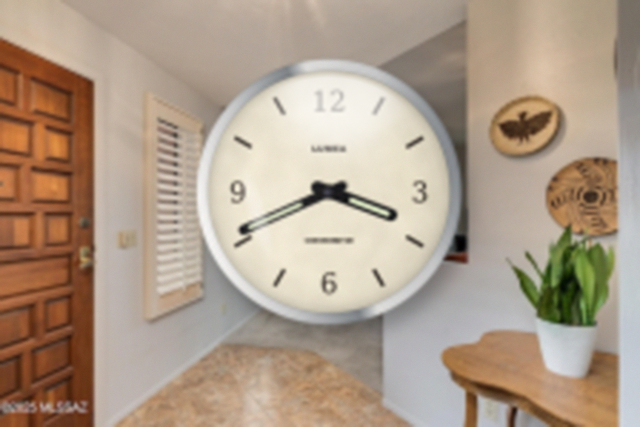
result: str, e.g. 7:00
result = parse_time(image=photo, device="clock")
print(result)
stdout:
3:41
